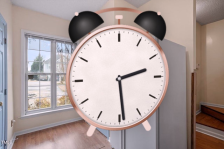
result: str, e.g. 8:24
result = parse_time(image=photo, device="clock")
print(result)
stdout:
2:29
